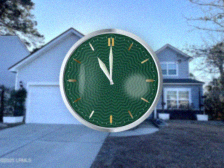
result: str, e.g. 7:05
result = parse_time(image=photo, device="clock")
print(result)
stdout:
11:00
